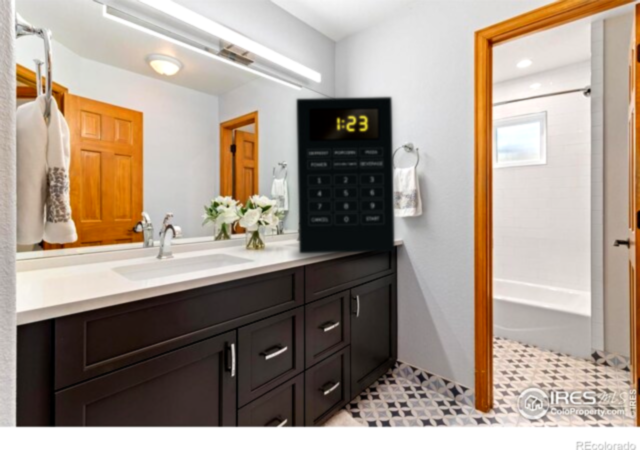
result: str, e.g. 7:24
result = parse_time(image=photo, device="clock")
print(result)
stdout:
1:23
